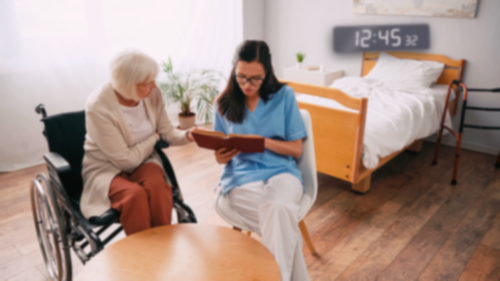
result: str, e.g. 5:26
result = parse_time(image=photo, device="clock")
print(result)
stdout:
12:45
